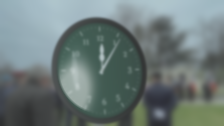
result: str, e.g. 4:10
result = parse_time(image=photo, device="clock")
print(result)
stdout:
12:06
